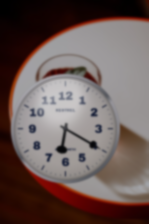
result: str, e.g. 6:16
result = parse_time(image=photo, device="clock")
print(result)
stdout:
6:20
